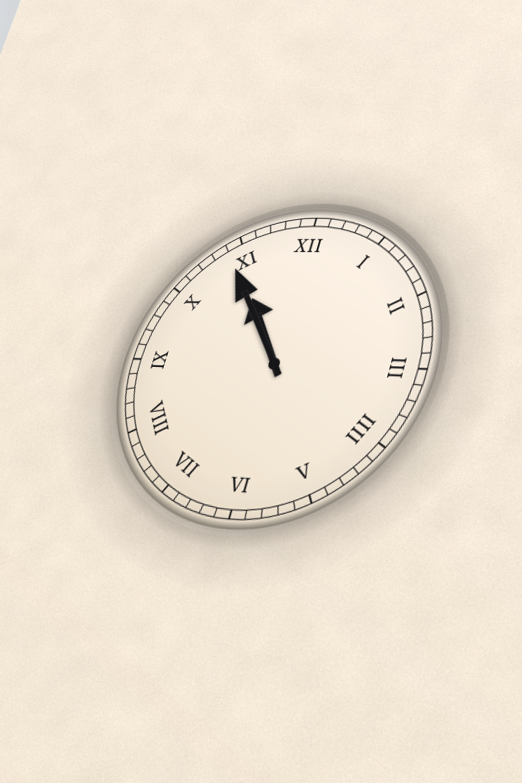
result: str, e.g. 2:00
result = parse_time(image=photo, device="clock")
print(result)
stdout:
10:54
